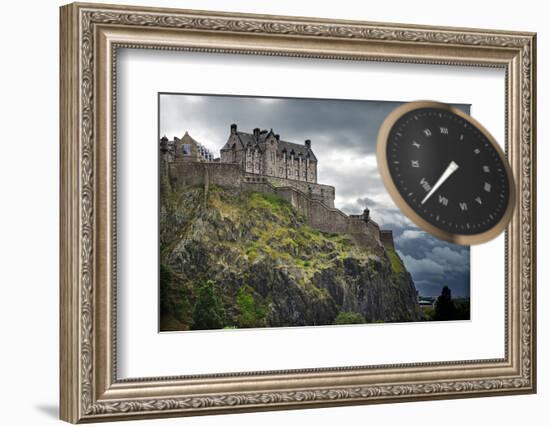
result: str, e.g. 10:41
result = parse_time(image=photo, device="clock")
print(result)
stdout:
7:38
